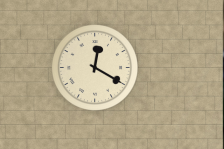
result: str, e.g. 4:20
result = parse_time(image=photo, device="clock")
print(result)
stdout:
12:20
